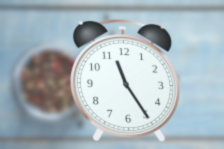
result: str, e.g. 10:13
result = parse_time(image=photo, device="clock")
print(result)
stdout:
11:25
